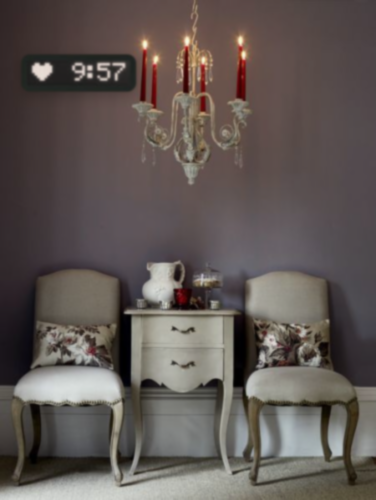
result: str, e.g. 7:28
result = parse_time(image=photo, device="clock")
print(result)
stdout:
9:57
